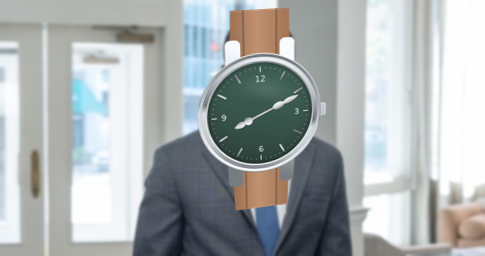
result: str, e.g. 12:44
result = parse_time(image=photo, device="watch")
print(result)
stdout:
8:11
